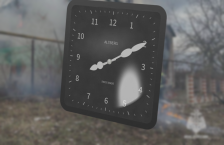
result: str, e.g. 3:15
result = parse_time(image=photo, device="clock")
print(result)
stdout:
8:10
